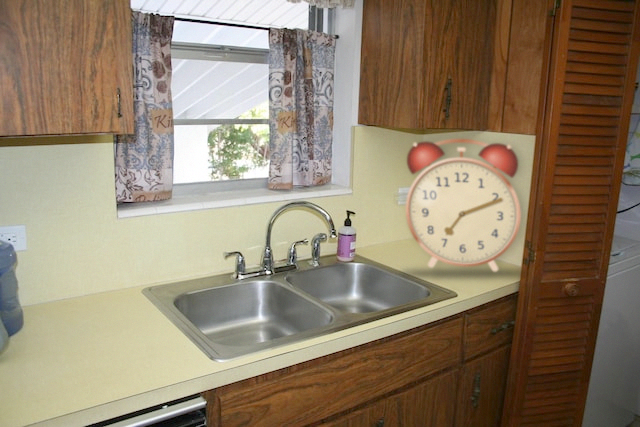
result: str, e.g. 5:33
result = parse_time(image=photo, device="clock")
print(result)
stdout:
7:11
